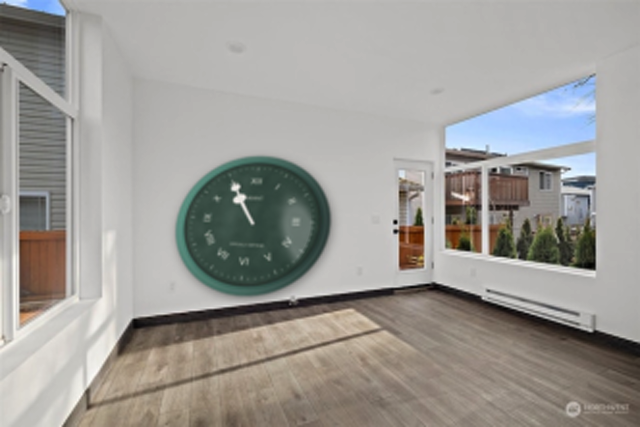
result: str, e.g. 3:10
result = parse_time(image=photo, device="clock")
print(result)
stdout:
10:55
